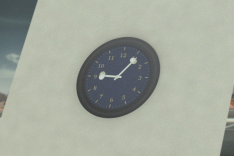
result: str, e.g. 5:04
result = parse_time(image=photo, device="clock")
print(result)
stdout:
9:06
